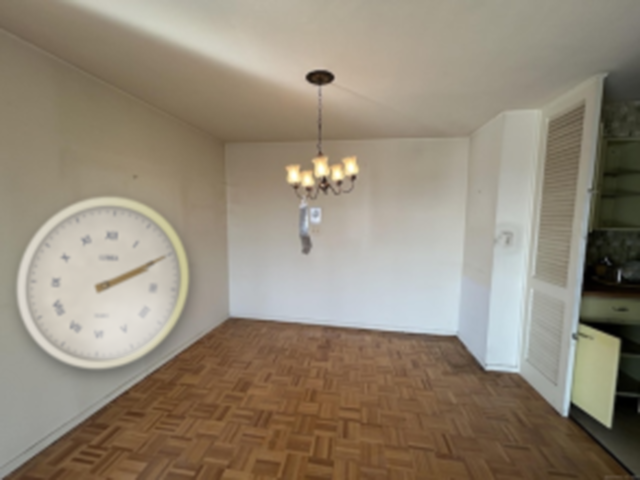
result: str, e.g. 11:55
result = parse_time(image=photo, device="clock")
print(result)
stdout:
2:10
